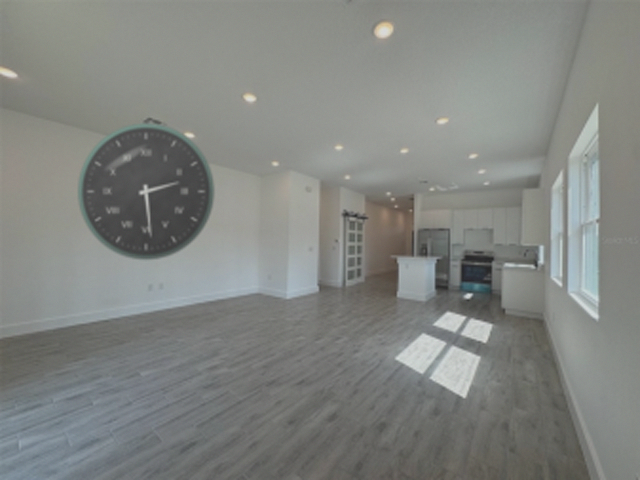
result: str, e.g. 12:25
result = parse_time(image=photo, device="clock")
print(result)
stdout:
2:29
